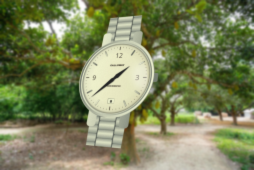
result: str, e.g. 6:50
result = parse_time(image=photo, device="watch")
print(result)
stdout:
1:38
